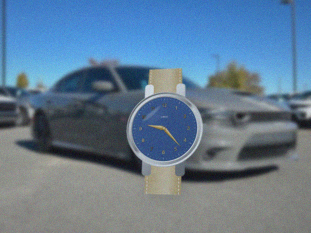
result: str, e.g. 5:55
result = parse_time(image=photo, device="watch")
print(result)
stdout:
9:23
